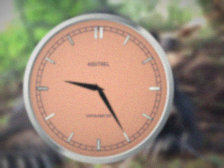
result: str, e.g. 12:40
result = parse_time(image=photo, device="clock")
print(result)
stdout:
9:25
